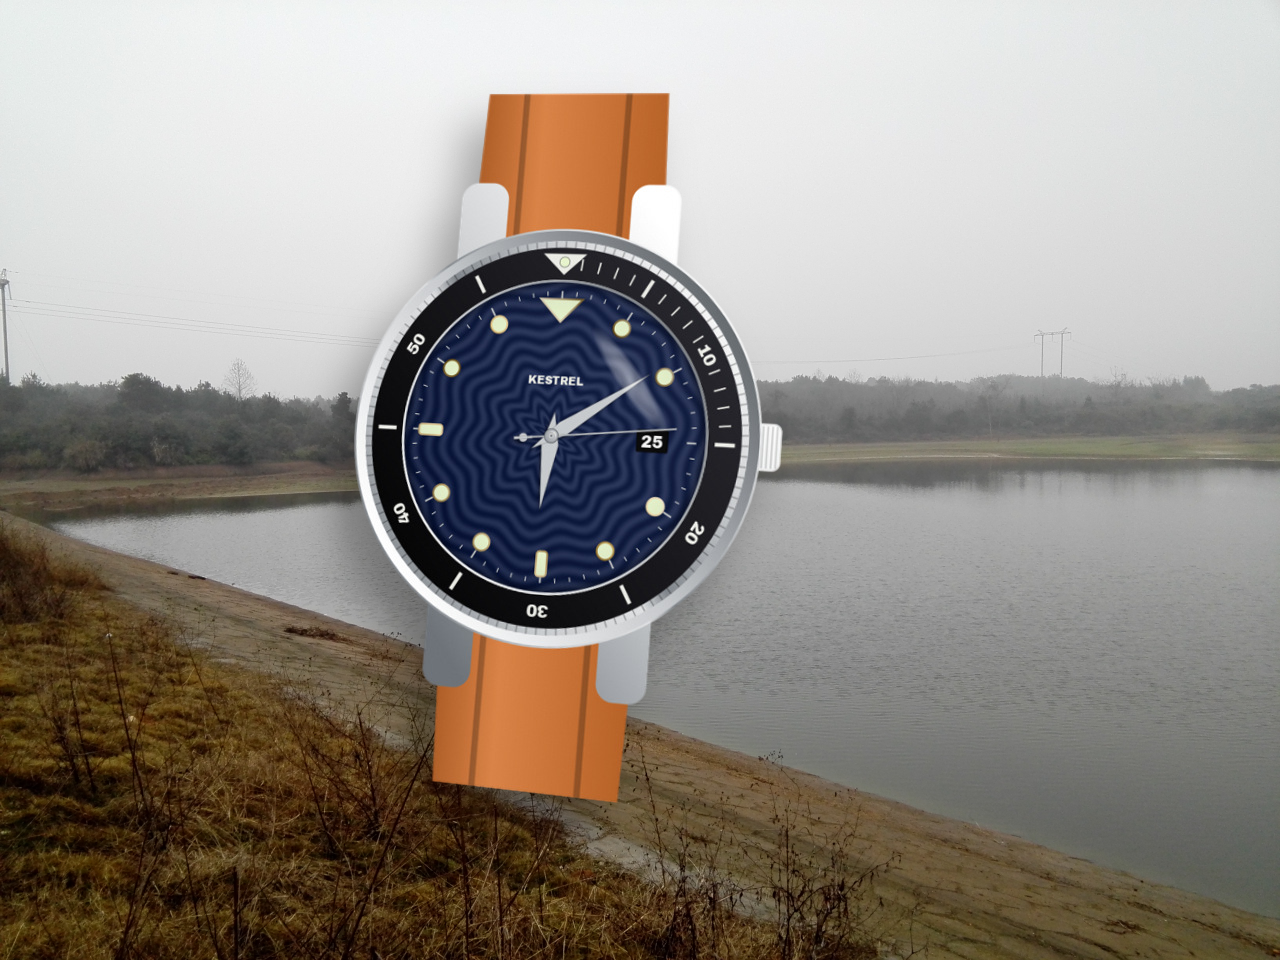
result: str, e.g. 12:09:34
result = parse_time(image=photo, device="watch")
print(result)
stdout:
6:09:14
